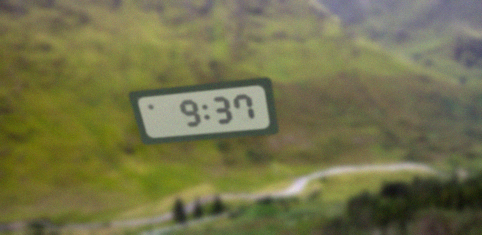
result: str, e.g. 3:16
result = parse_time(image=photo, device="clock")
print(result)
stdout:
9:37
